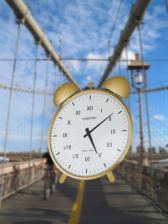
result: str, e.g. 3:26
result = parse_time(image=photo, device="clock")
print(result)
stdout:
5:09
